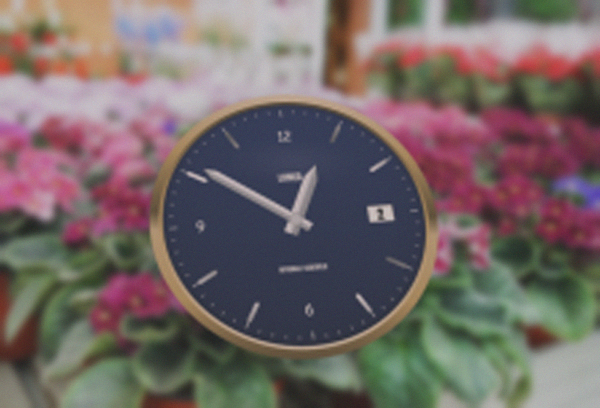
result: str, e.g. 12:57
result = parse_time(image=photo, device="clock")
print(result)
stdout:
12:51
